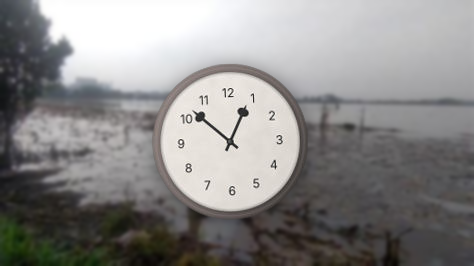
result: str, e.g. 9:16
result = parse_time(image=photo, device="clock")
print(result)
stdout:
12:52
